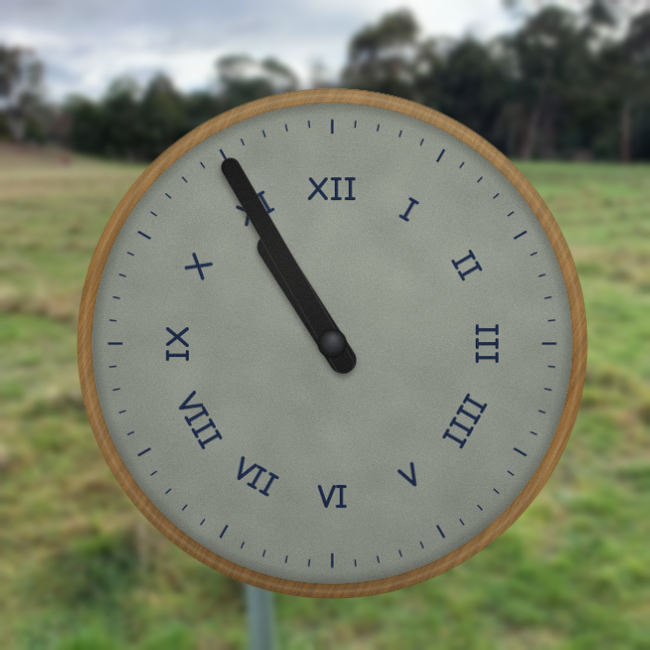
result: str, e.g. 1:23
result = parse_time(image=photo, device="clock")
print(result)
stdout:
10:55
